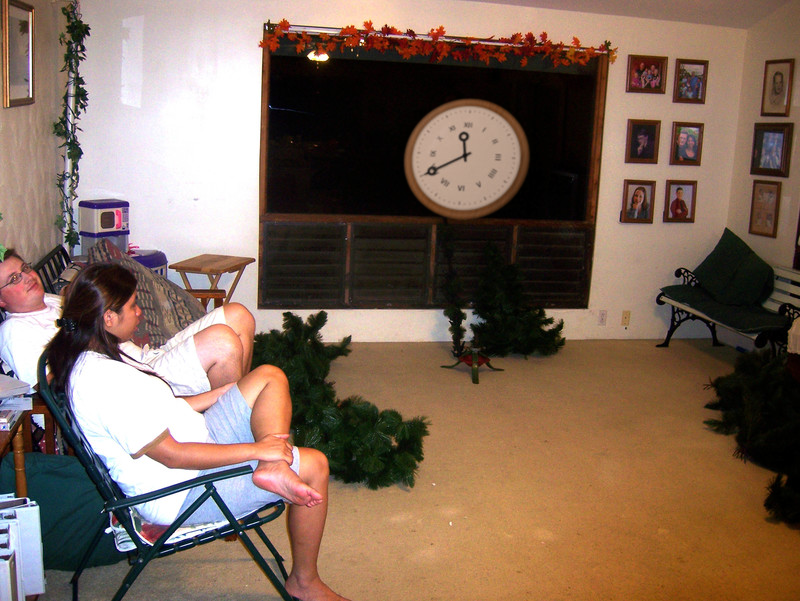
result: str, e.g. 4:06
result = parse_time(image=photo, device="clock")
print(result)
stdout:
11:40
